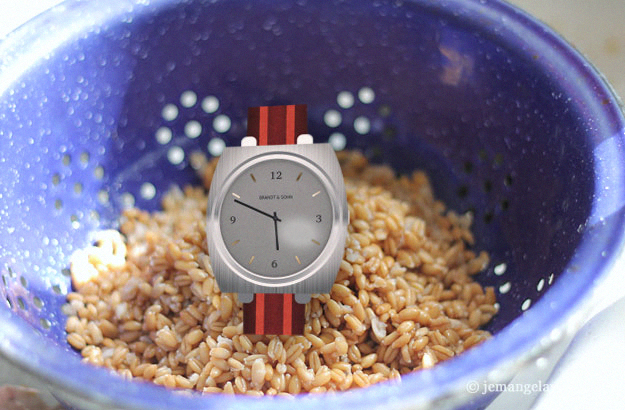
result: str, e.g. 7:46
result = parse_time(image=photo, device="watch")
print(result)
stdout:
5:49
